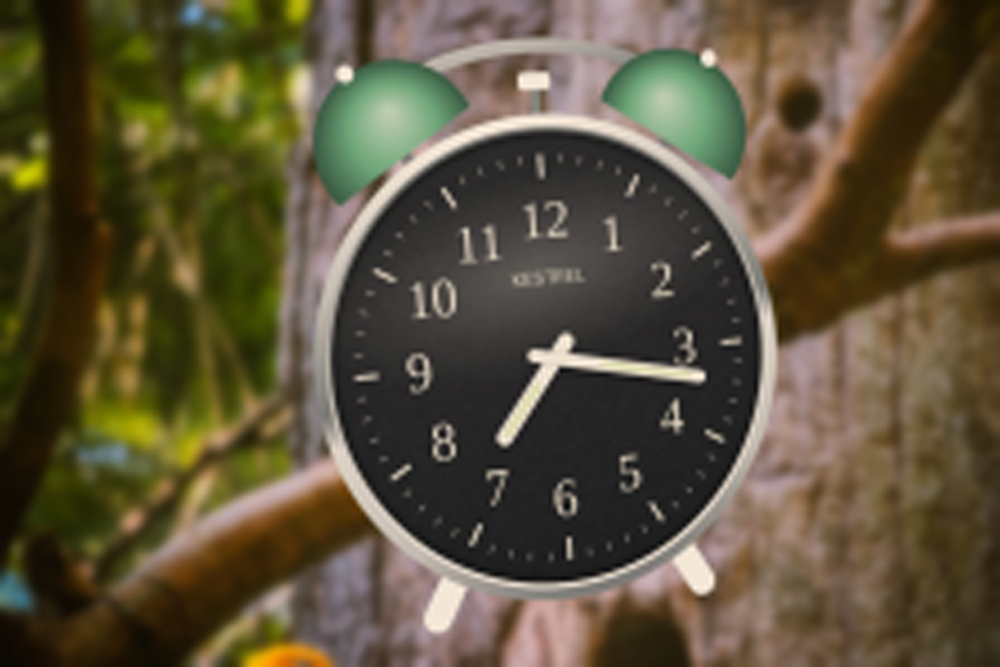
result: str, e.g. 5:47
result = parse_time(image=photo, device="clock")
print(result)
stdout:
7:17
